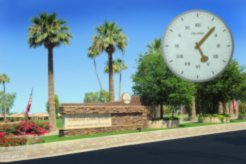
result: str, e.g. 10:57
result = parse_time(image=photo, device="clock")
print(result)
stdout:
5:07
